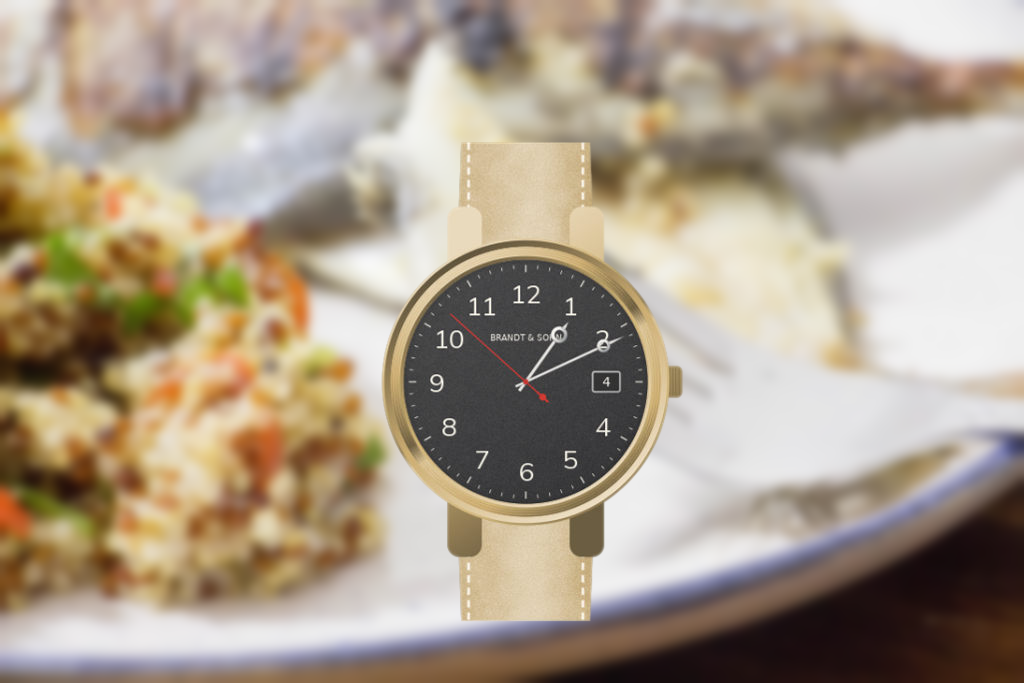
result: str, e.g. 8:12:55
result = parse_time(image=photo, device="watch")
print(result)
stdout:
1:10:52
